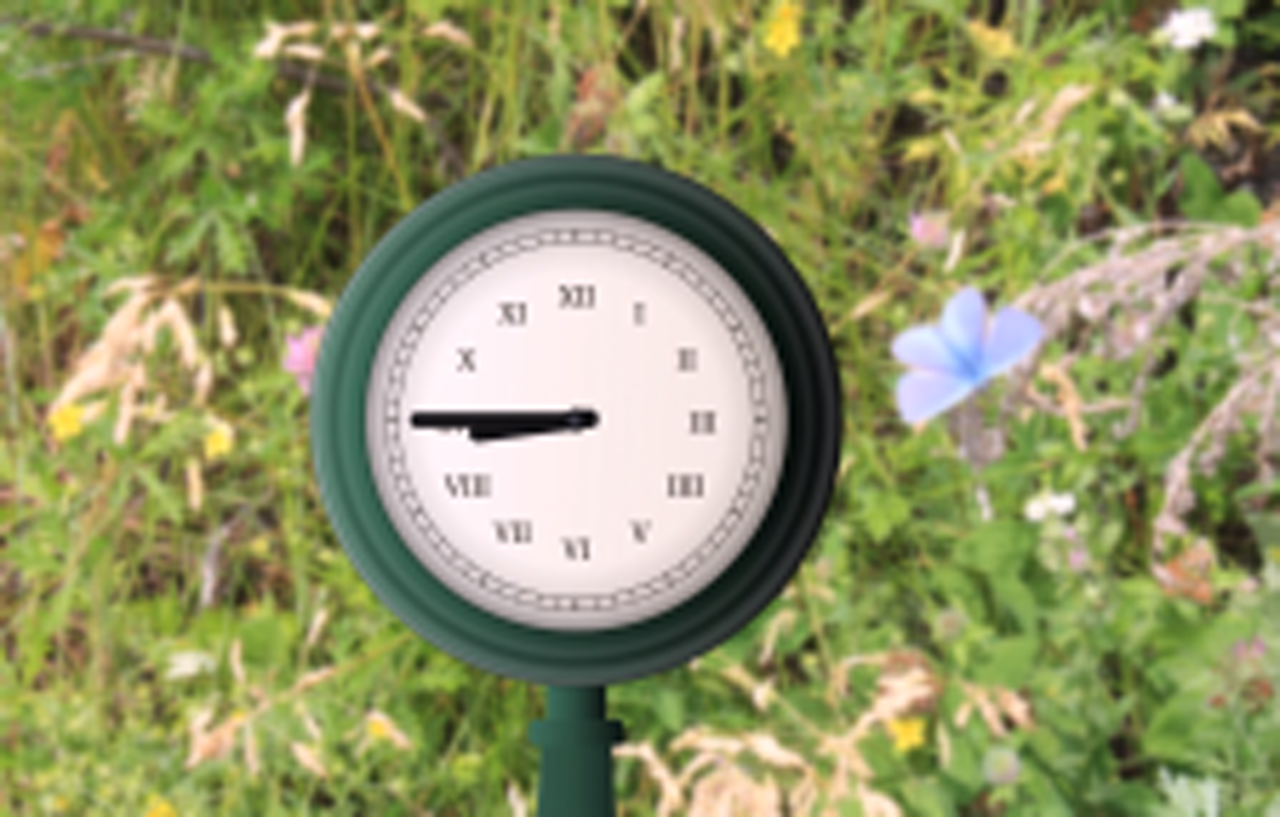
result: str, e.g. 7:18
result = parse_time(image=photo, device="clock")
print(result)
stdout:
8:45
